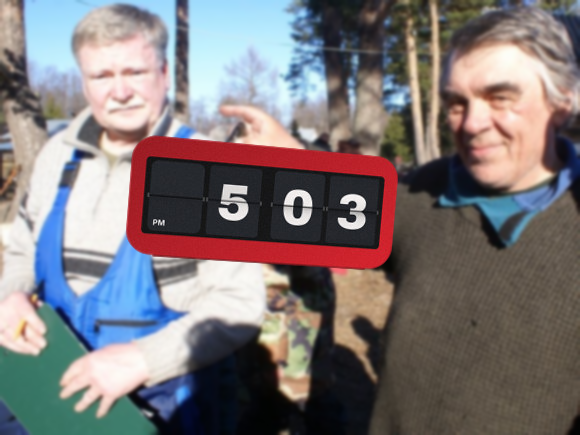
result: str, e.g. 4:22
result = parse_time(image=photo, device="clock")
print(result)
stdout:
5:03
